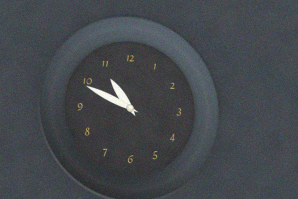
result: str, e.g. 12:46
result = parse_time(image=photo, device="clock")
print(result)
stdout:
10:49
